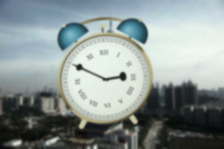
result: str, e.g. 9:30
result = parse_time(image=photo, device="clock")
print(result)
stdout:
2:50
